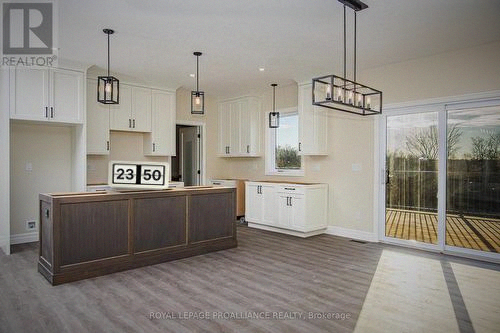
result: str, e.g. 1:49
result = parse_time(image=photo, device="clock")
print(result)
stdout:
23:50
